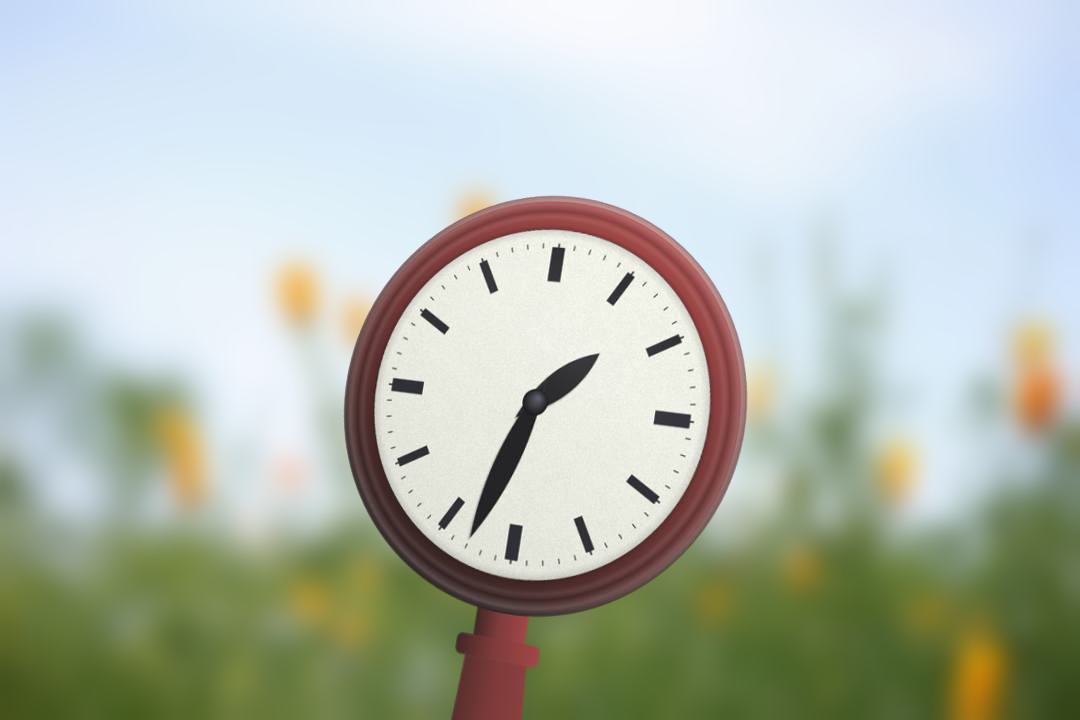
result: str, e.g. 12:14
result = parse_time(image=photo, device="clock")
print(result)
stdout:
1:33
